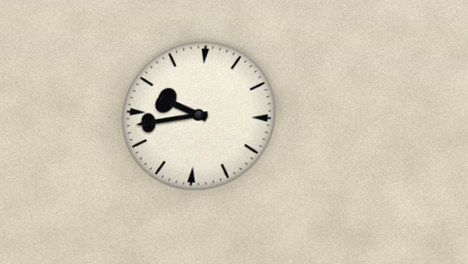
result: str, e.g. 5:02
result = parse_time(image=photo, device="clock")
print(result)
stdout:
9:43
